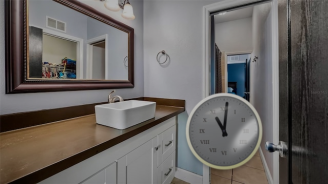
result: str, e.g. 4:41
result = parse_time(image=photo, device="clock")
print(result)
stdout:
11:01
